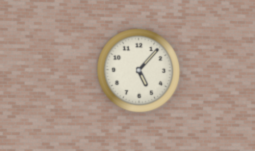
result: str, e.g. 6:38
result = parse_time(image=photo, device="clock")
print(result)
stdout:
5:07
